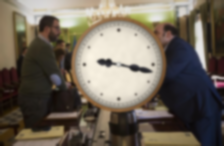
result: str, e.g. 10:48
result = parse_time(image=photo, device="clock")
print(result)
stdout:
9:17
